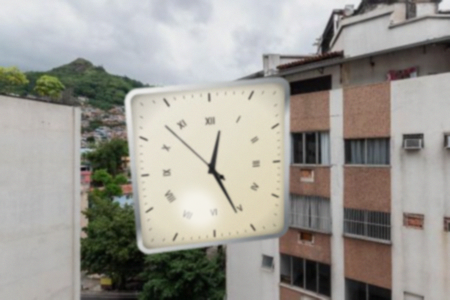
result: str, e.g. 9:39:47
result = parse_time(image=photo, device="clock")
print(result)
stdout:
12:25:53
